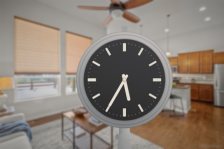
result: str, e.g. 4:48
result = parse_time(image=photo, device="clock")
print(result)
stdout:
5:35
